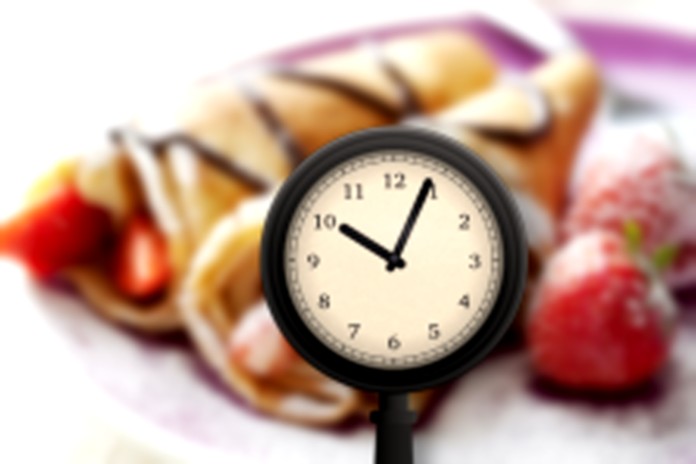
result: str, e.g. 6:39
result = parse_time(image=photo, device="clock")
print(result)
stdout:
10:04
